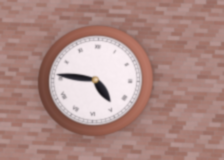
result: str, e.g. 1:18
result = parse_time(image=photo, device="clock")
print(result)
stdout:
4:46
